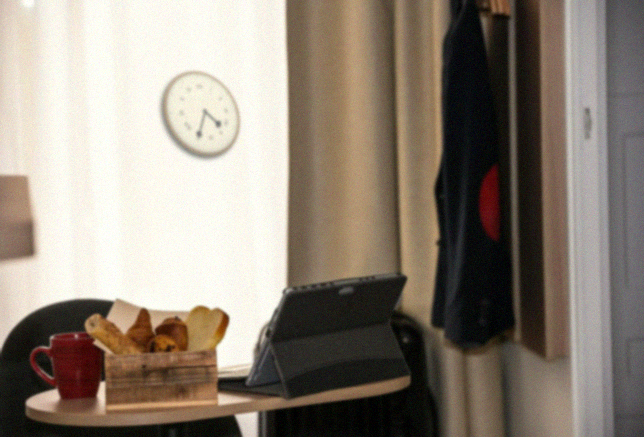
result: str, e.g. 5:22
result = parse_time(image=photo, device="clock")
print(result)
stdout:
4:35
